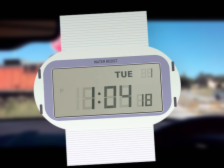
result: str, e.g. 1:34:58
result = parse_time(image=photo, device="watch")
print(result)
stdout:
1:04:18
